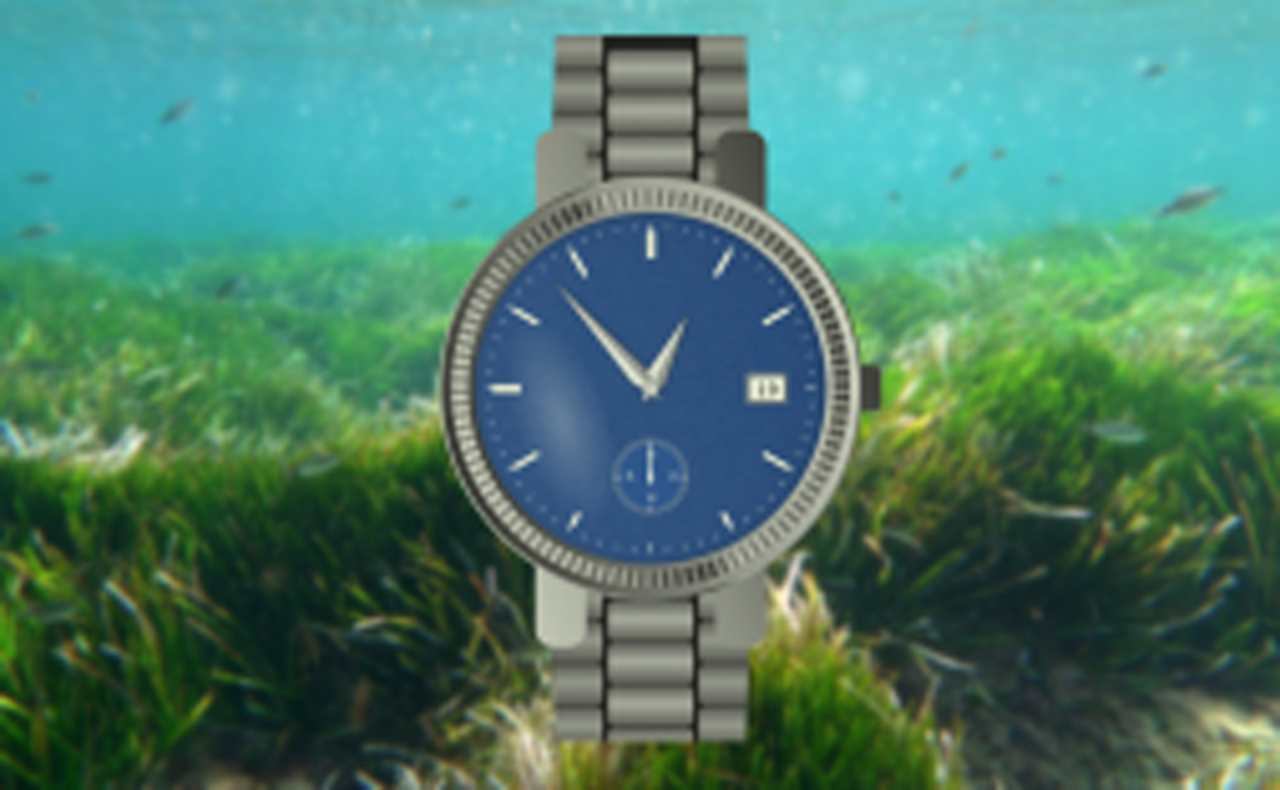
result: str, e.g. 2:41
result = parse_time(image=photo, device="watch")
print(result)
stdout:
12:53
